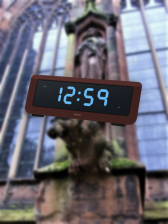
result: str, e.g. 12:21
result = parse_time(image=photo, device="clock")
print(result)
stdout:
12:59
